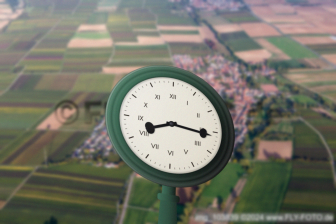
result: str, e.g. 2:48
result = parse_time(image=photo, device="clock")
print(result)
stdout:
8:16
